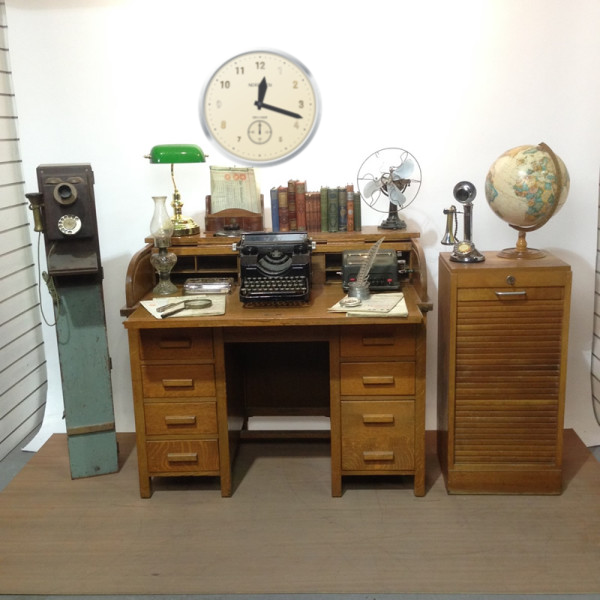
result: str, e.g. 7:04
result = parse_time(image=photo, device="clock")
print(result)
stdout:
12:18
